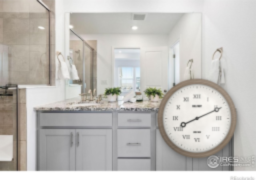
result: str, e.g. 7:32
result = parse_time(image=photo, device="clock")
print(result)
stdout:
8:11
